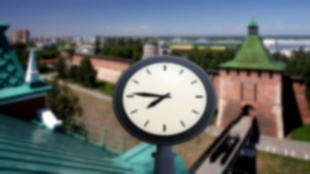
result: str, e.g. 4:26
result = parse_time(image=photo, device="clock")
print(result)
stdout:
7:46
